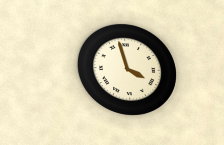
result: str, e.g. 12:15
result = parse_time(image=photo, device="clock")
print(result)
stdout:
3:58
